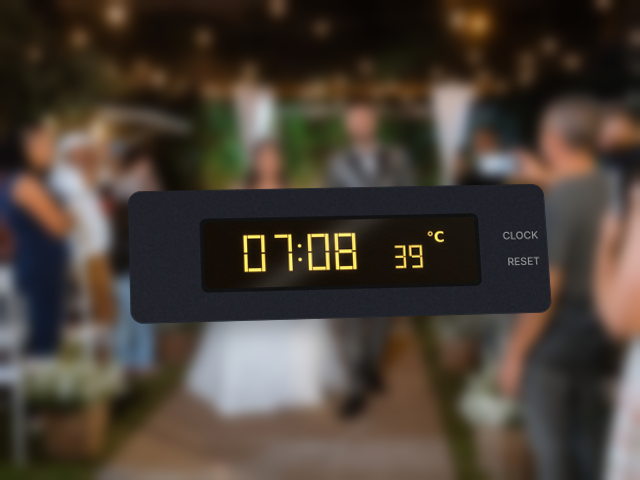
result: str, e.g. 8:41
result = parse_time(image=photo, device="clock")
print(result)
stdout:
7:08
